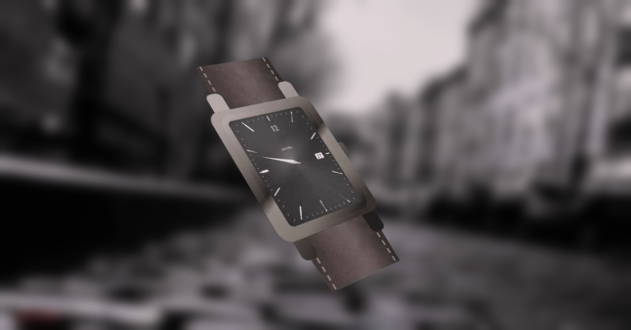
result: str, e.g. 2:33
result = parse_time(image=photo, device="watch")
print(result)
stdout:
9:49
